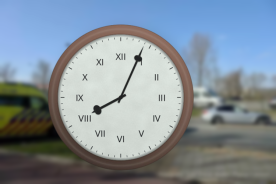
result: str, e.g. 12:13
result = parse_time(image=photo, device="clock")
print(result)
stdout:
8:04
